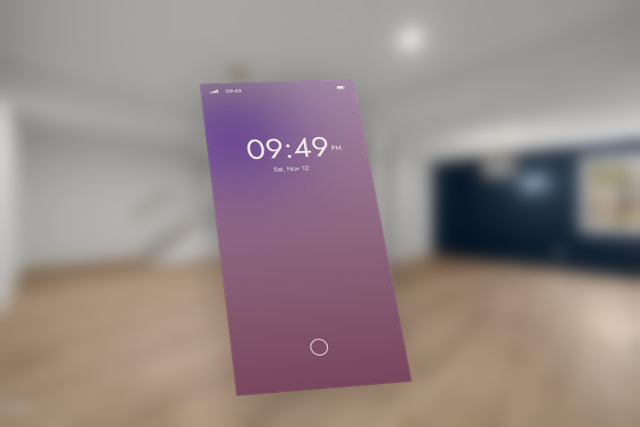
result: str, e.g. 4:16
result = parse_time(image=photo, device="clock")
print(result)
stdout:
9:49
